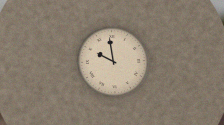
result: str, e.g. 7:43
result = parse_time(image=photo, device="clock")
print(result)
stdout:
9:59
